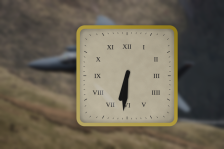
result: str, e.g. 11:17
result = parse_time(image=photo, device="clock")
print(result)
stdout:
6:31
